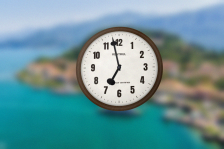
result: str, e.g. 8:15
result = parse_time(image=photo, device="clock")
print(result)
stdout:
6:58
